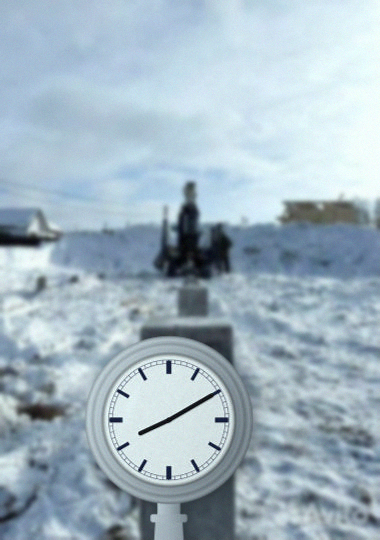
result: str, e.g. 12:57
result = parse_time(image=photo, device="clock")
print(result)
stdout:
8:10
